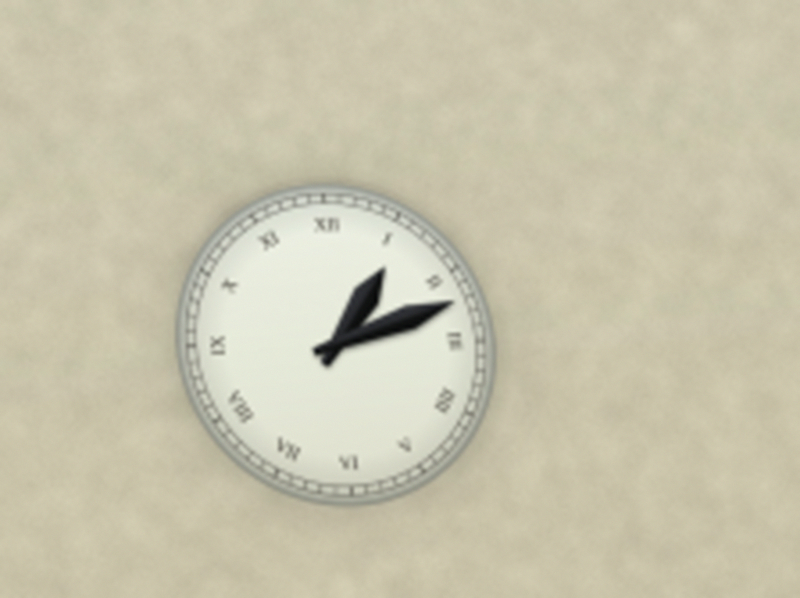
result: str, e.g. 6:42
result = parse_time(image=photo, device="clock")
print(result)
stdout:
1:12
